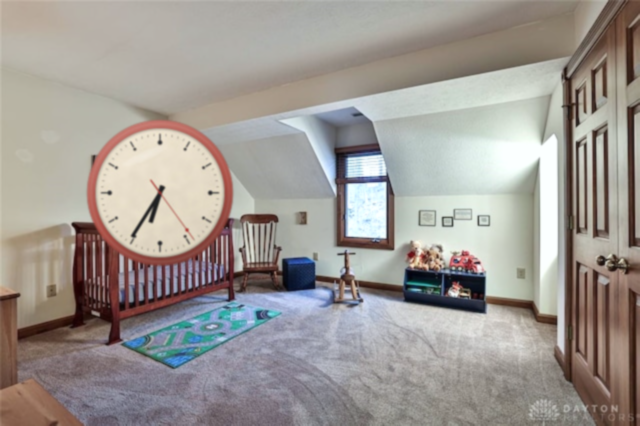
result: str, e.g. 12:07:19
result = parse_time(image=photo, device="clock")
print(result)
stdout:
6:35:24
